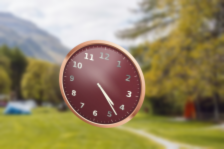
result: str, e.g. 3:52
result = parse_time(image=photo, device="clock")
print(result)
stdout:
4:23
